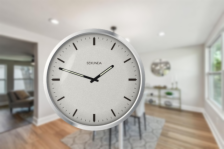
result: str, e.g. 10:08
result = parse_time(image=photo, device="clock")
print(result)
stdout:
1:48
